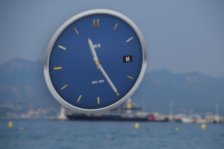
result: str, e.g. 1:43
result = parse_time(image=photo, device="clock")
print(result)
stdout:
11:25
